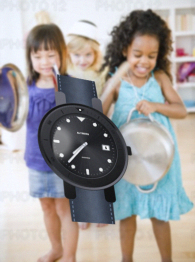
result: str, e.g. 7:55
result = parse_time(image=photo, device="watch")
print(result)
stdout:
7:37
